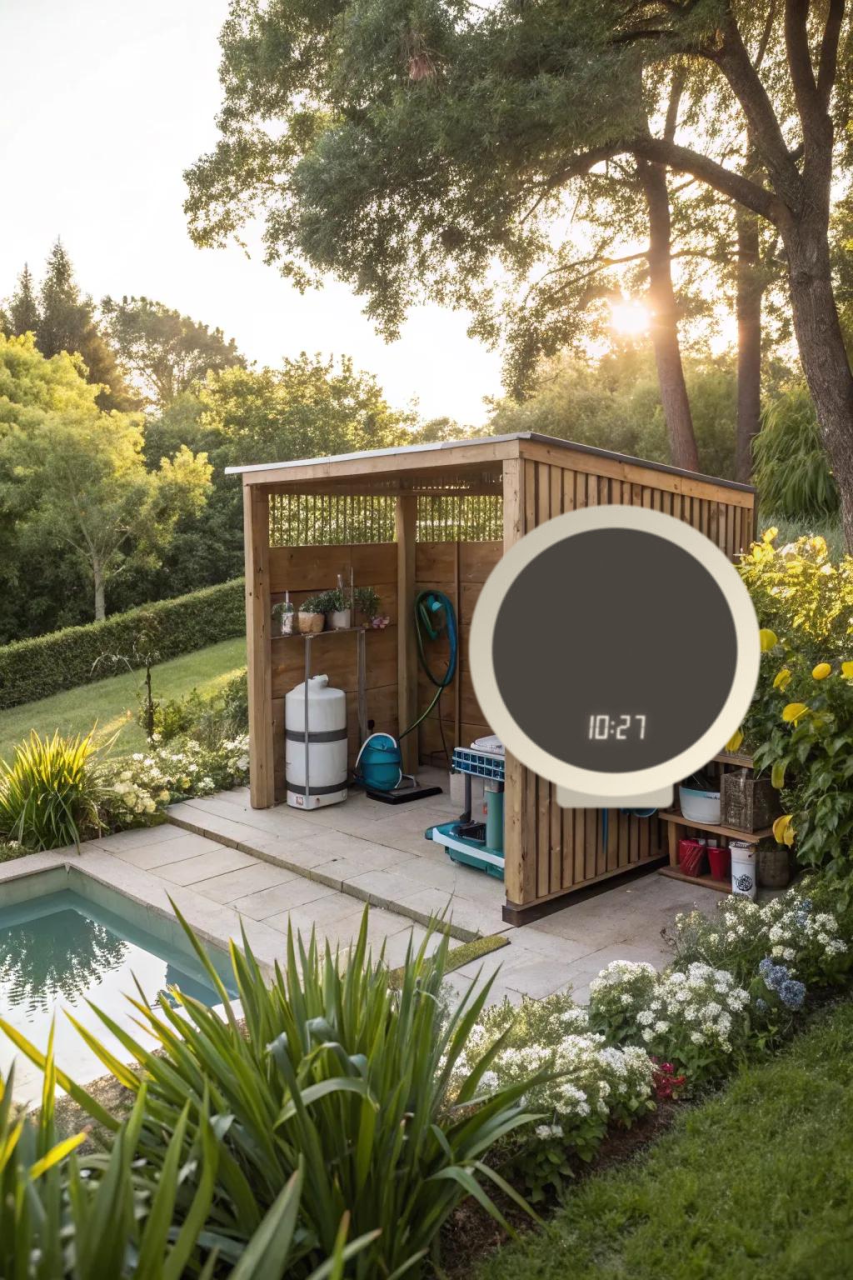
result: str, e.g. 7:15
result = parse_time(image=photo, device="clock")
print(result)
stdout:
10:27
